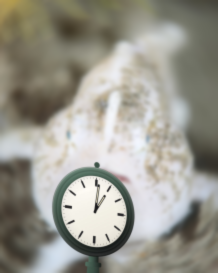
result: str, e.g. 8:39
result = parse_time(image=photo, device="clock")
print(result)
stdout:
1:01
